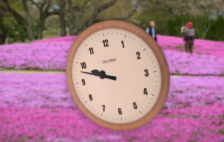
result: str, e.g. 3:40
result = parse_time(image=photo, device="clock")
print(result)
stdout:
9:48
